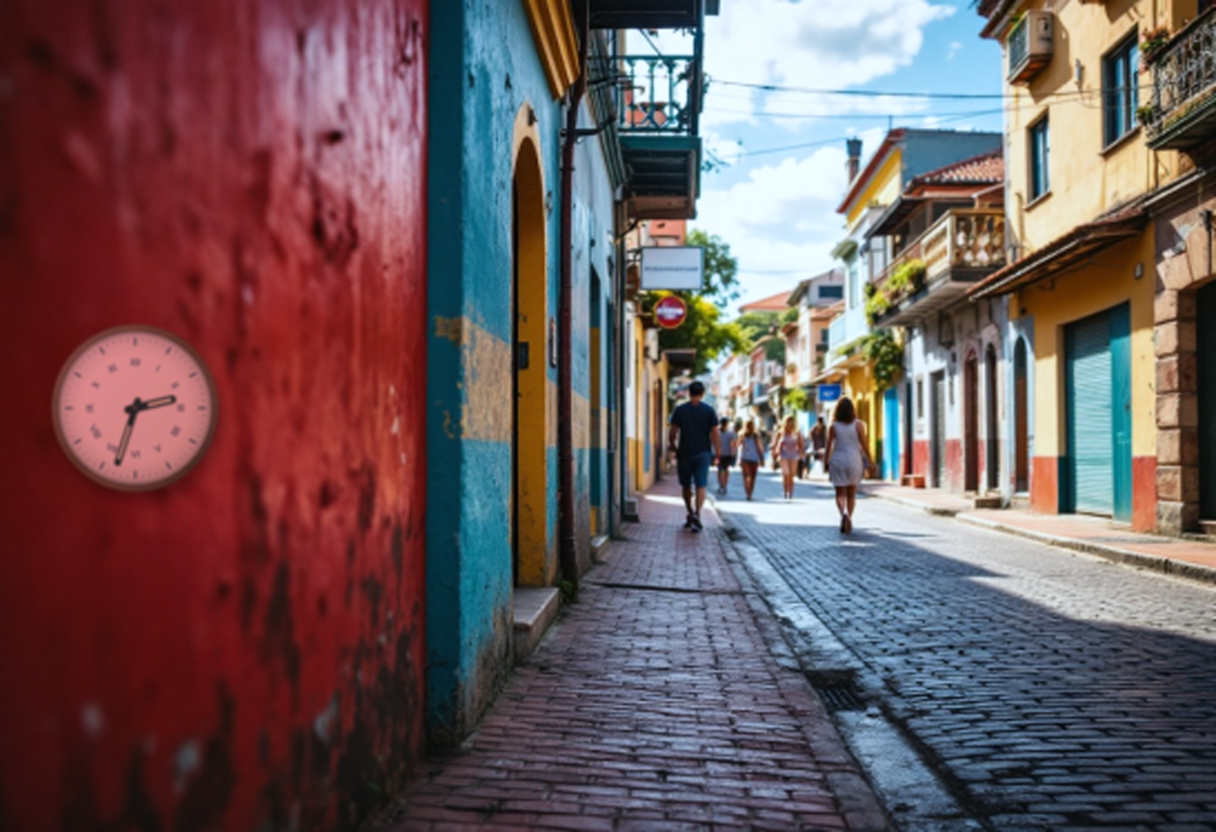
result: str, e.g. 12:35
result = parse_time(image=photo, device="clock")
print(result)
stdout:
2:33
